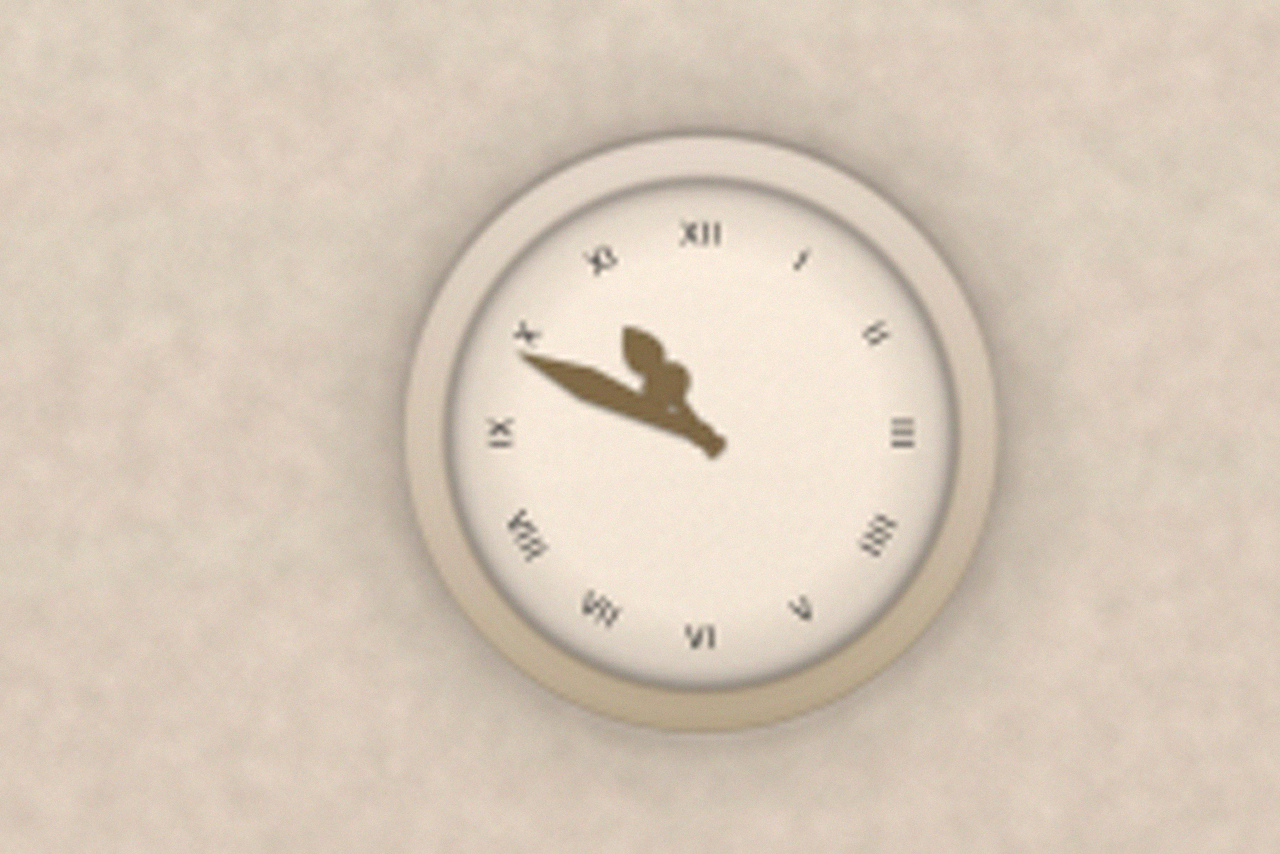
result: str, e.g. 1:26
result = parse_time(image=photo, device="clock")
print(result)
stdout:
10:49
